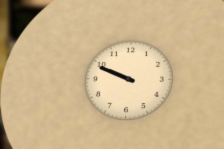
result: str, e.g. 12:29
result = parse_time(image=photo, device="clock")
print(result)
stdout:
9:49
